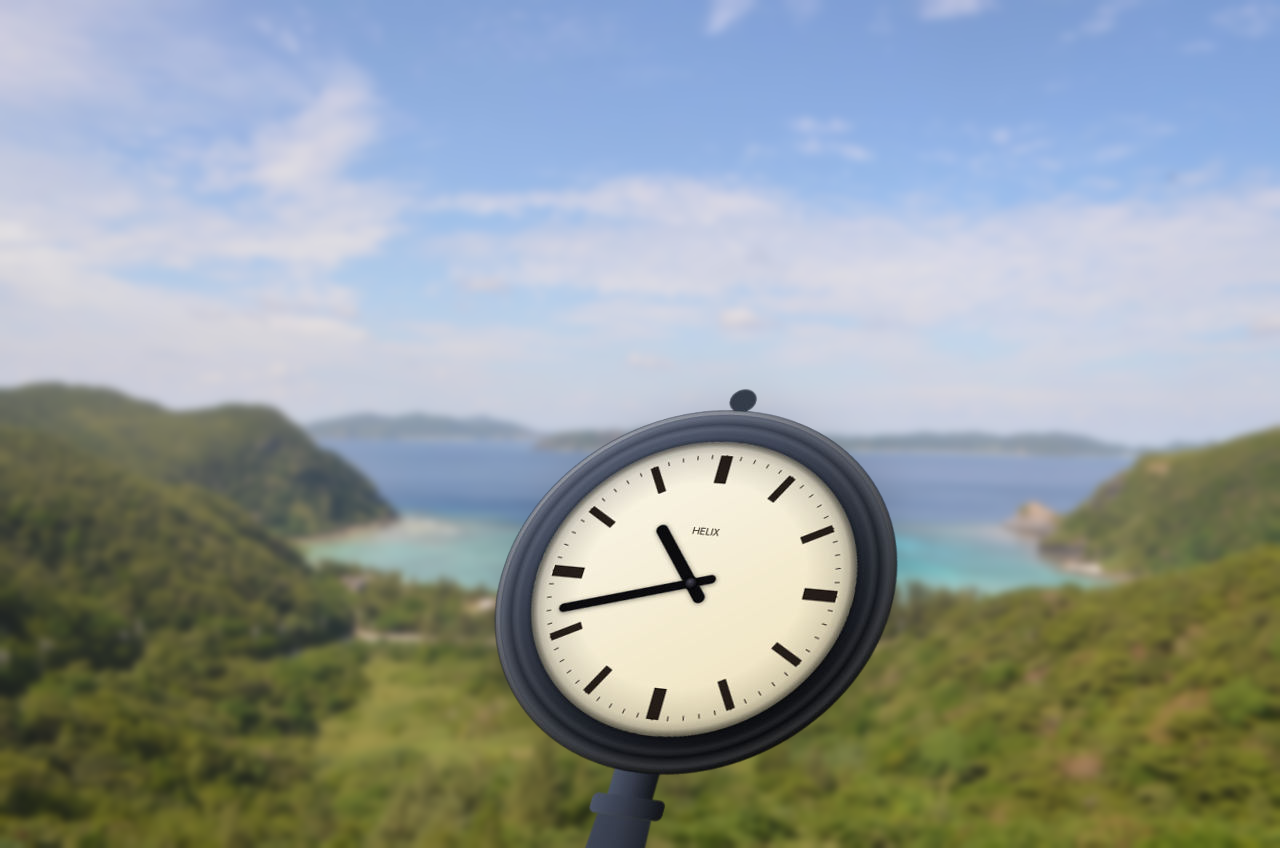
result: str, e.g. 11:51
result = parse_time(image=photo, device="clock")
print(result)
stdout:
10:42
